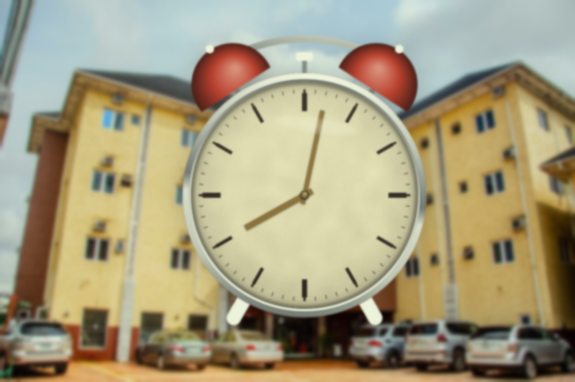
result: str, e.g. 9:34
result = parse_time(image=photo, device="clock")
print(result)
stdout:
8:02
